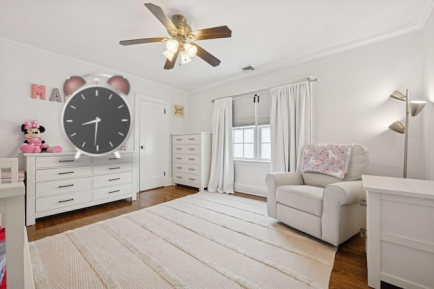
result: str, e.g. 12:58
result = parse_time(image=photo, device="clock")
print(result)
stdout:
8:31
